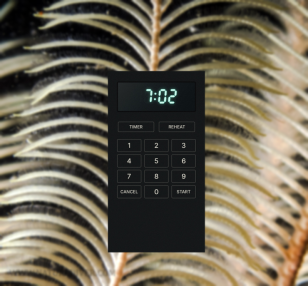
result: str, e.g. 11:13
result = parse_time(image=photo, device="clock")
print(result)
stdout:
7:02
